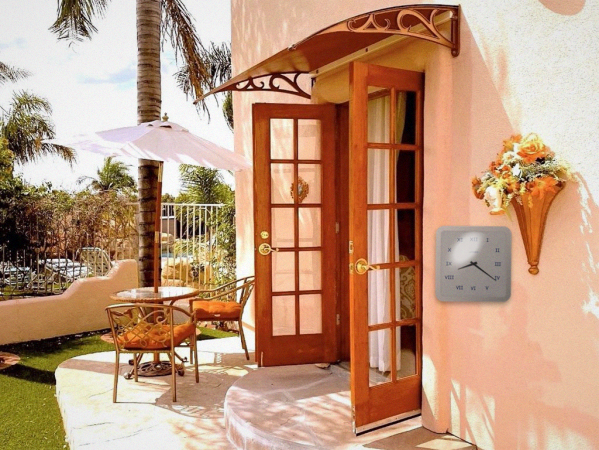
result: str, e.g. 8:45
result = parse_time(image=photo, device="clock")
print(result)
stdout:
8:21
